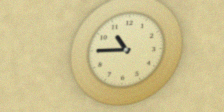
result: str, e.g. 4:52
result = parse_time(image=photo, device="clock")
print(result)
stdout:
10:45
